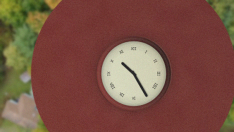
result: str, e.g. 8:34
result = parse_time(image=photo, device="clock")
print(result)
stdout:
10:25
